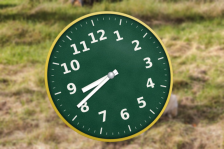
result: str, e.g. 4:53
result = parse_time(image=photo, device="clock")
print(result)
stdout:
8:41
